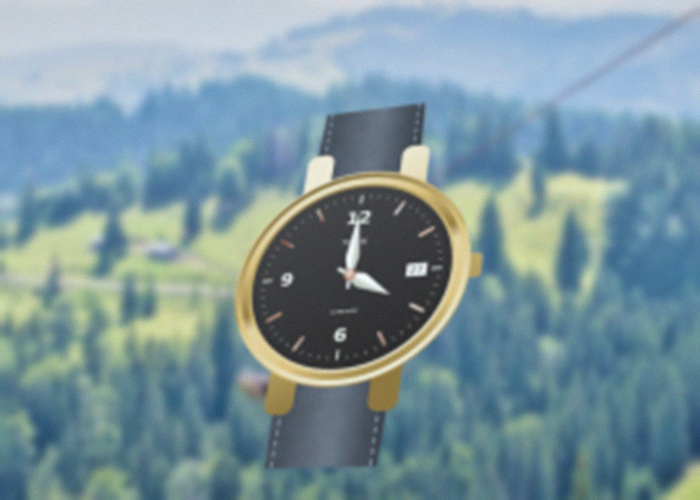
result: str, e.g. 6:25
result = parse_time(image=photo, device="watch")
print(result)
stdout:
4:00
